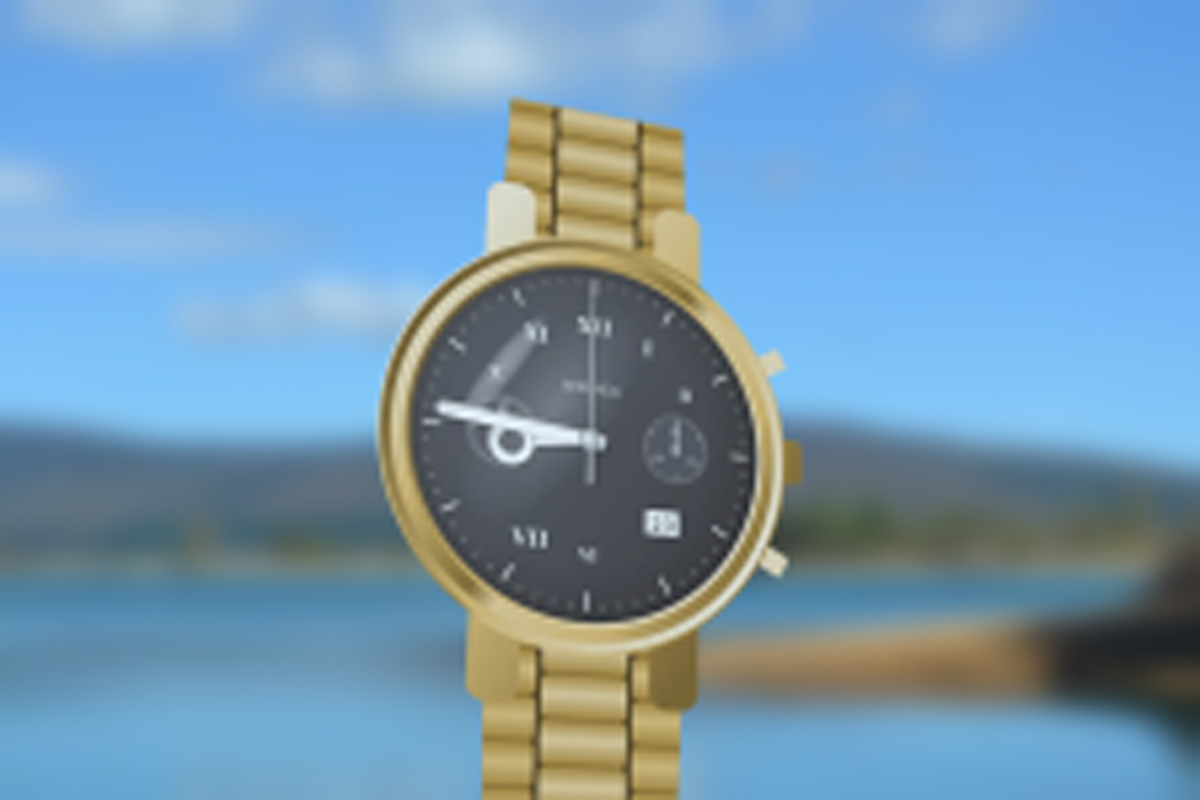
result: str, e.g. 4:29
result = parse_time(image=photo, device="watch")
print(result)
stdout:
8:46
